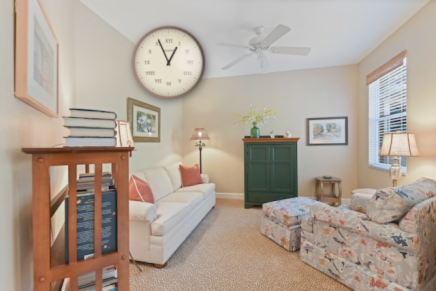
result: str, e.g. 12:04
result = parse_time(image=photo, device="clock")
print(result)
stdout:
12:56
